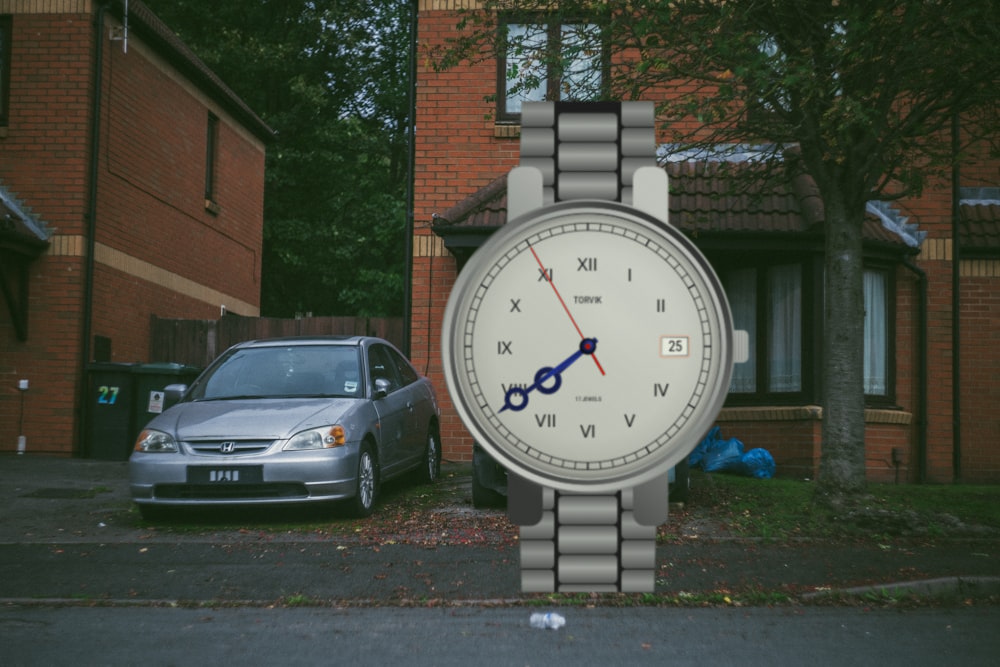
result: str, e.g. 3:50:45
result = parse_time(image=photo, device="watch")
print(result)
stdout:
7:38:55
